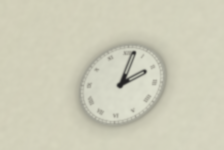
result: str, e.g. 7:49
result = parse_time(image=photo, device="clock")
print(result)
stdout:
2:02
